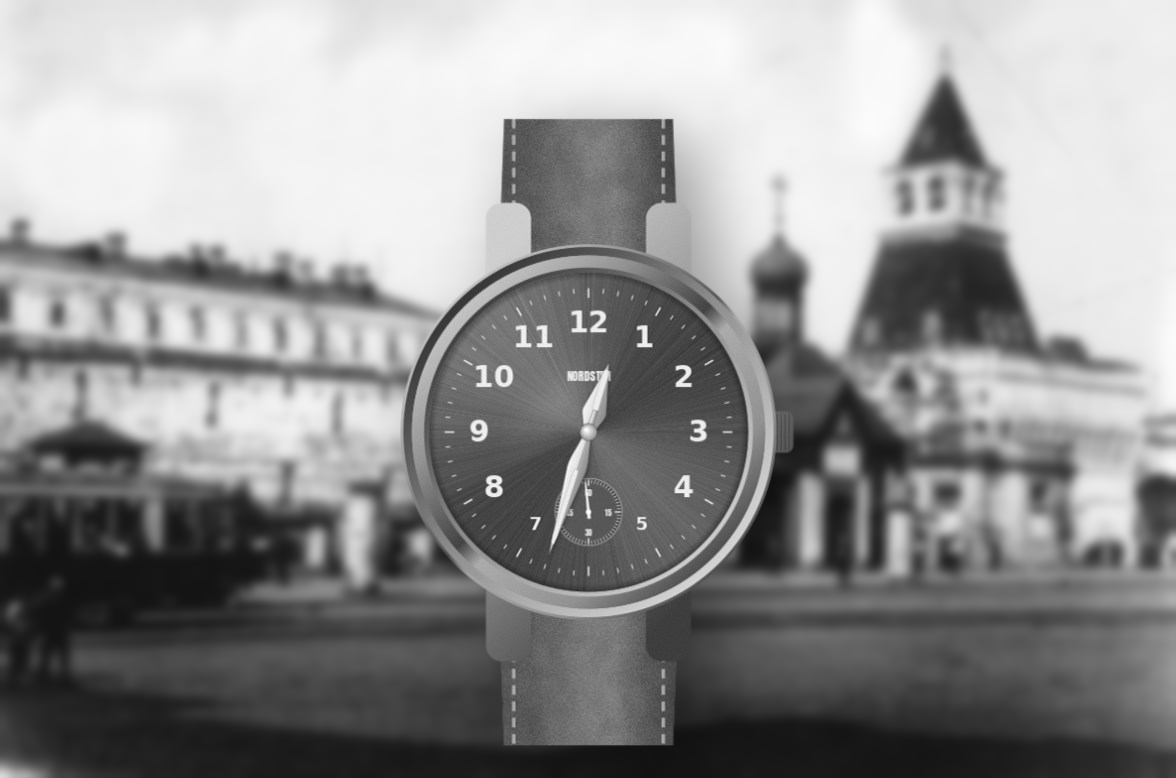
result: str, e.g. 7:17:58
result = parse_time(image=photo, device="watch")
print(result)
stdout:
12:32:59
